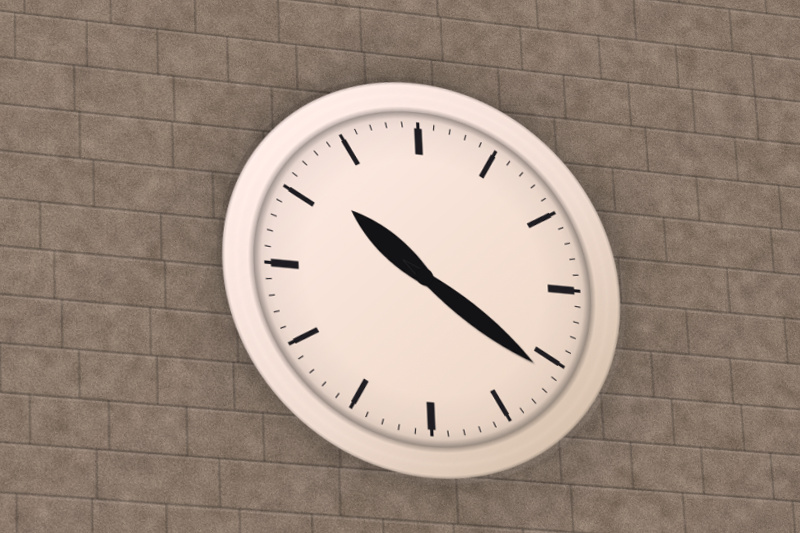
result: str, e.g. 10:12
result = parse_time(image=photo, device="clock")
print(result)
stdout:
10:21
